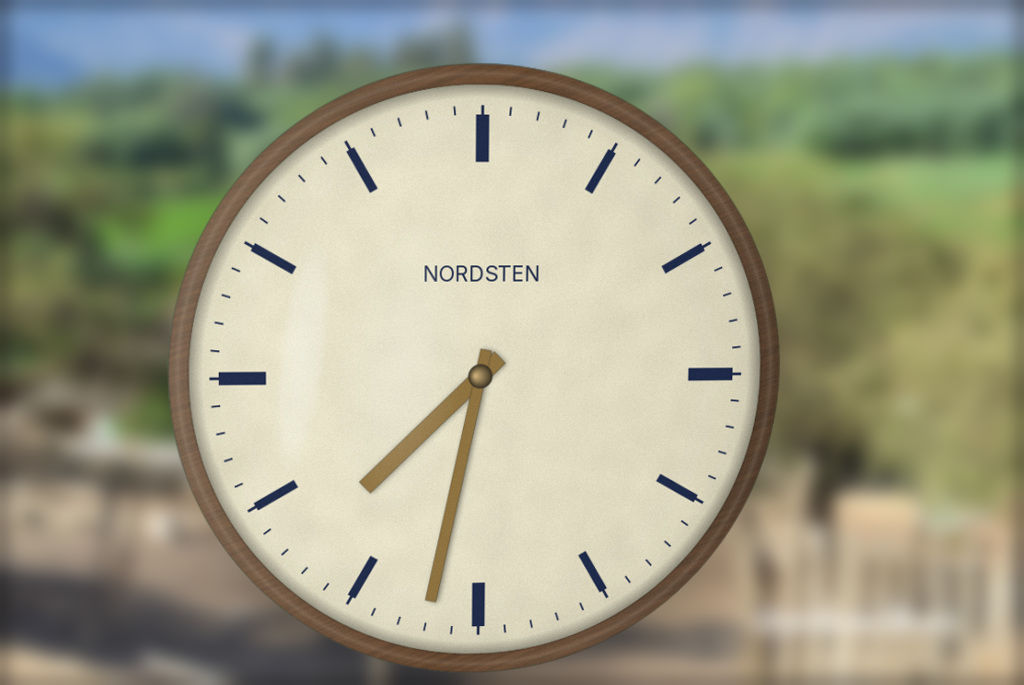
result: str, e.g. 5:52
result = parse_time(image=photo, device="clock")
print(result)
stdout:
7:32
